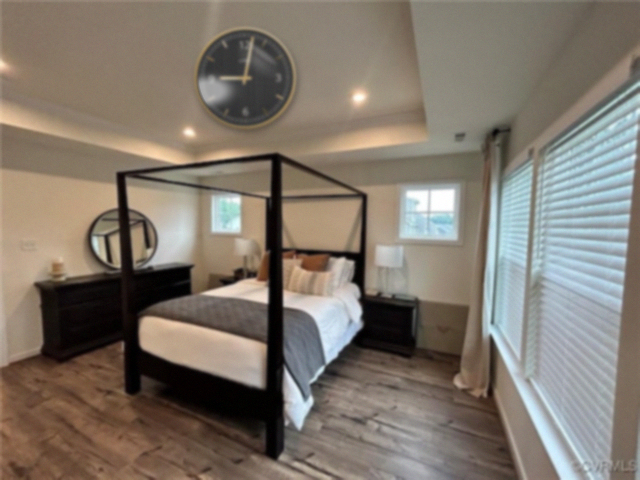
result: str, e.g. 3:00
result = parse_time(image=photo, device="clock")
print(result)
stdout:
9:02
